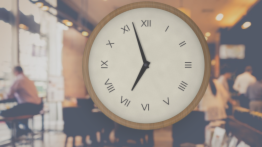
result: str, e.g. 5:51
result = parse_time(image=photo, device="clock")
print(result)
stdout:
6:57
